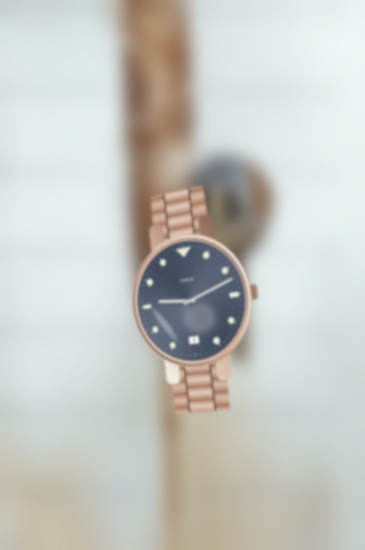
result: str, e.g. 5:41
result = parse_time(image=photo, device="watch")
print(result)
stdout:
9:12
